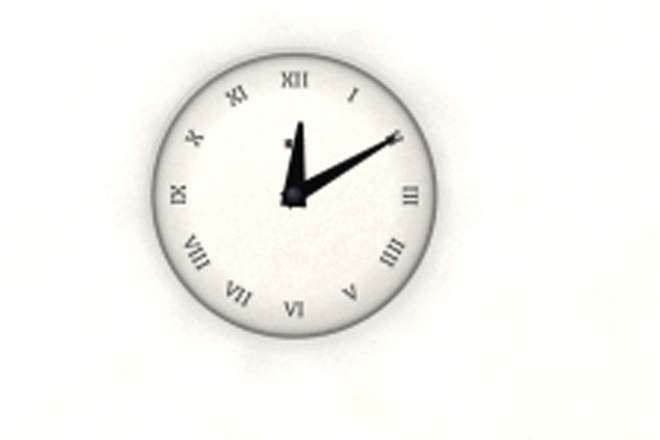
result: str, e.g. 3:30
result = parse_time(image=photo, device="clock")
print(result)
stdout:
12:10
